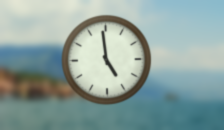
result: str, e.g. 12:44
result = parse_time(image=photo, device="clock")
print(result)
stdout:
4:59
